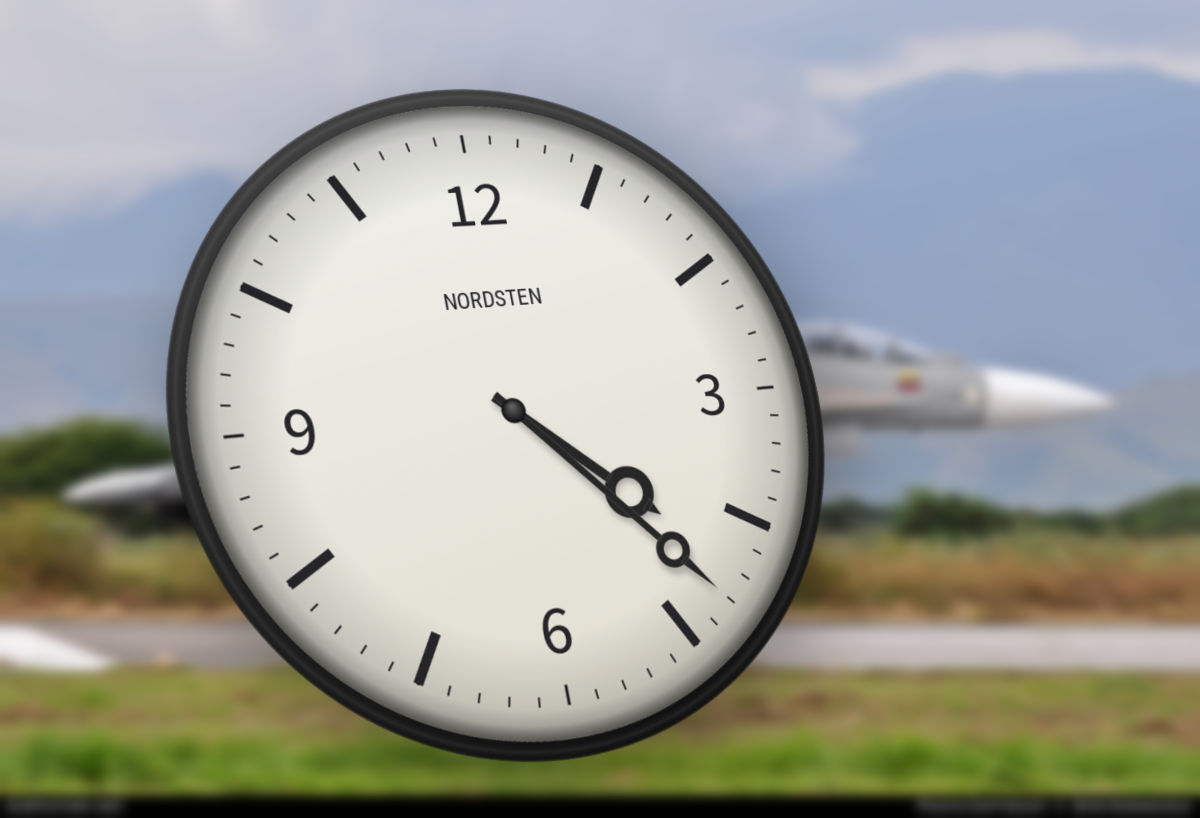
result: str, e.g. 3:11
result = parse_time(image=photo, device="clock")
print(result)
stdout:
4:23
